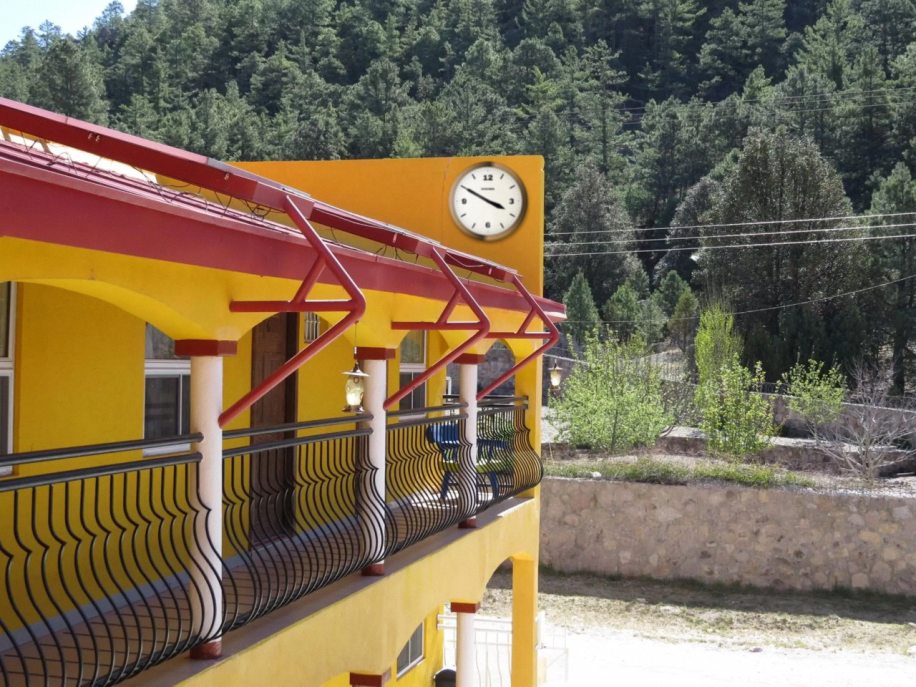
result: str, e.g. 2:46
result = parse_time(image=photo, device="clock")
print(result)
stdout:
3:50
